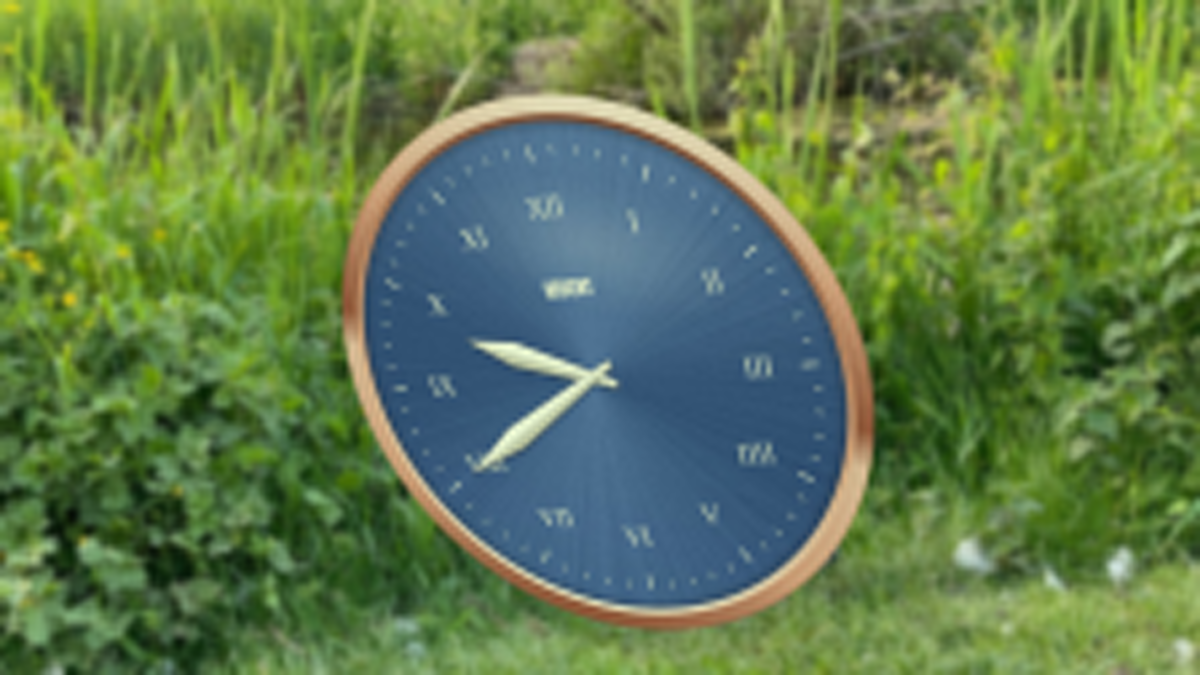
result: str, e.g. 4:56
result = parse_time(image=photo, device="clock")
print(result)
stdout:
9:40
